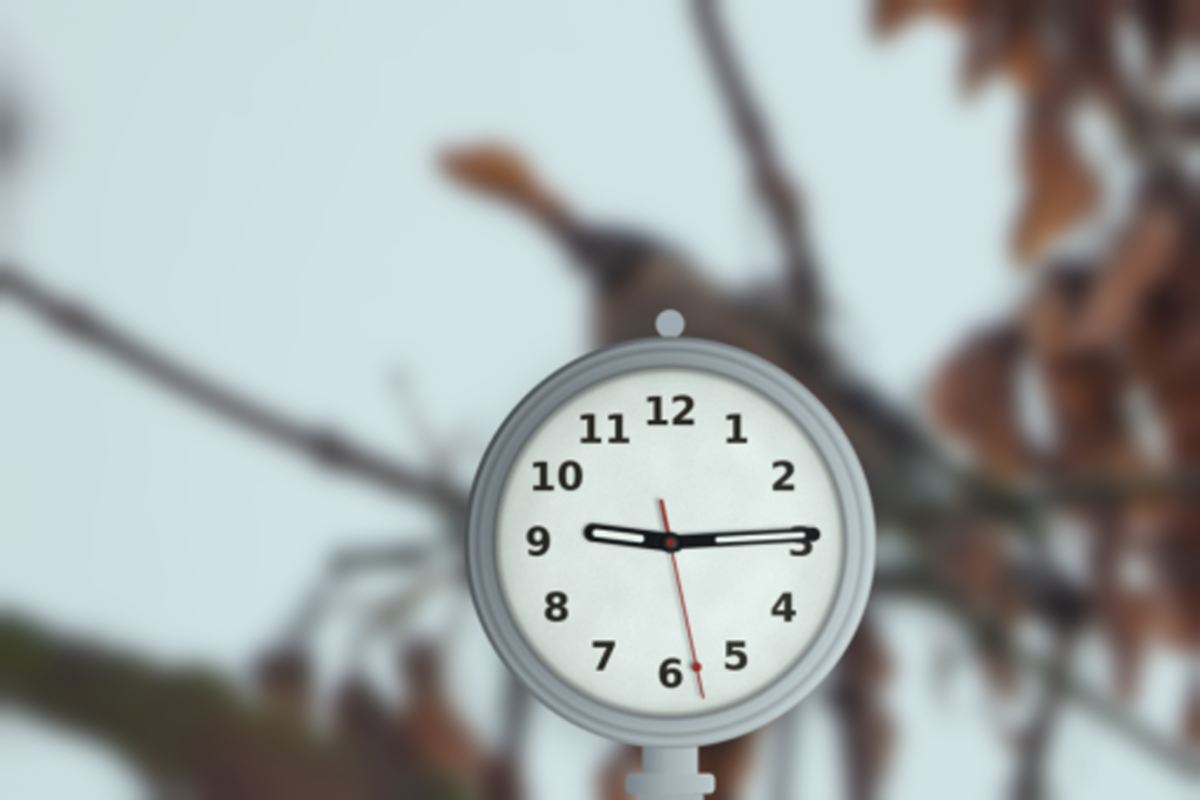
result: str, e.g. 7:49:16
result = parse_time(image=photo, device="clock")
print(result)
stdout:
9:14:28
